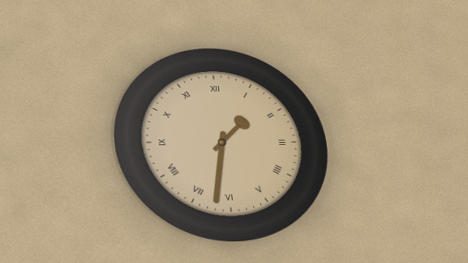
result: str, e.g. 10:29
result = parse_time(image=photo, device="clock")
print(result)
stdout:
1:32
